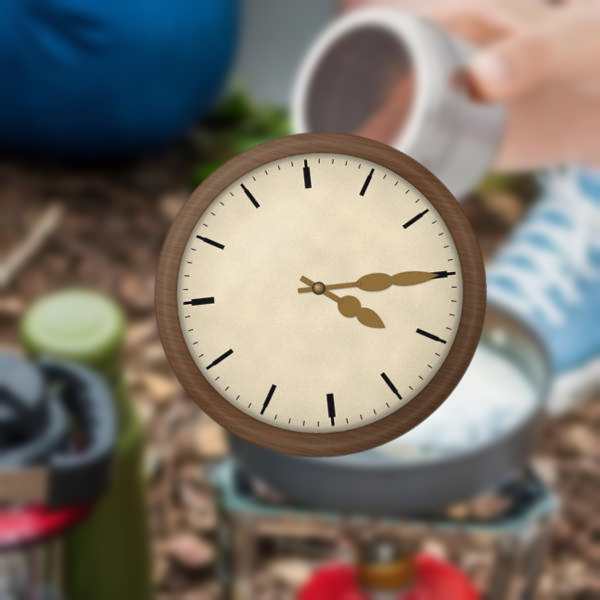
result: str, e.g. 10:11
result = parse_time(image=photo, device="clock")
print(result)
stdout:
4:15
